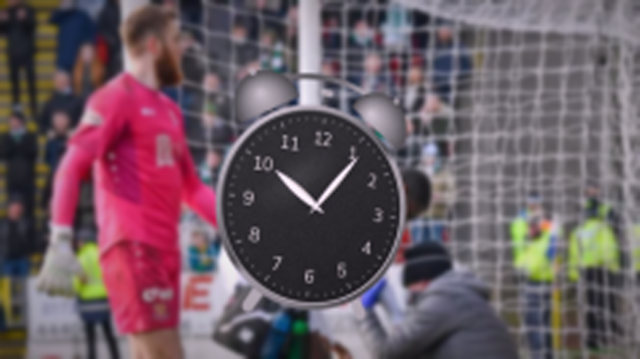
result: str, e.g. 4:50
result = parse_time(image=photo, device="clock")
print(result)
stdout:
10:06
